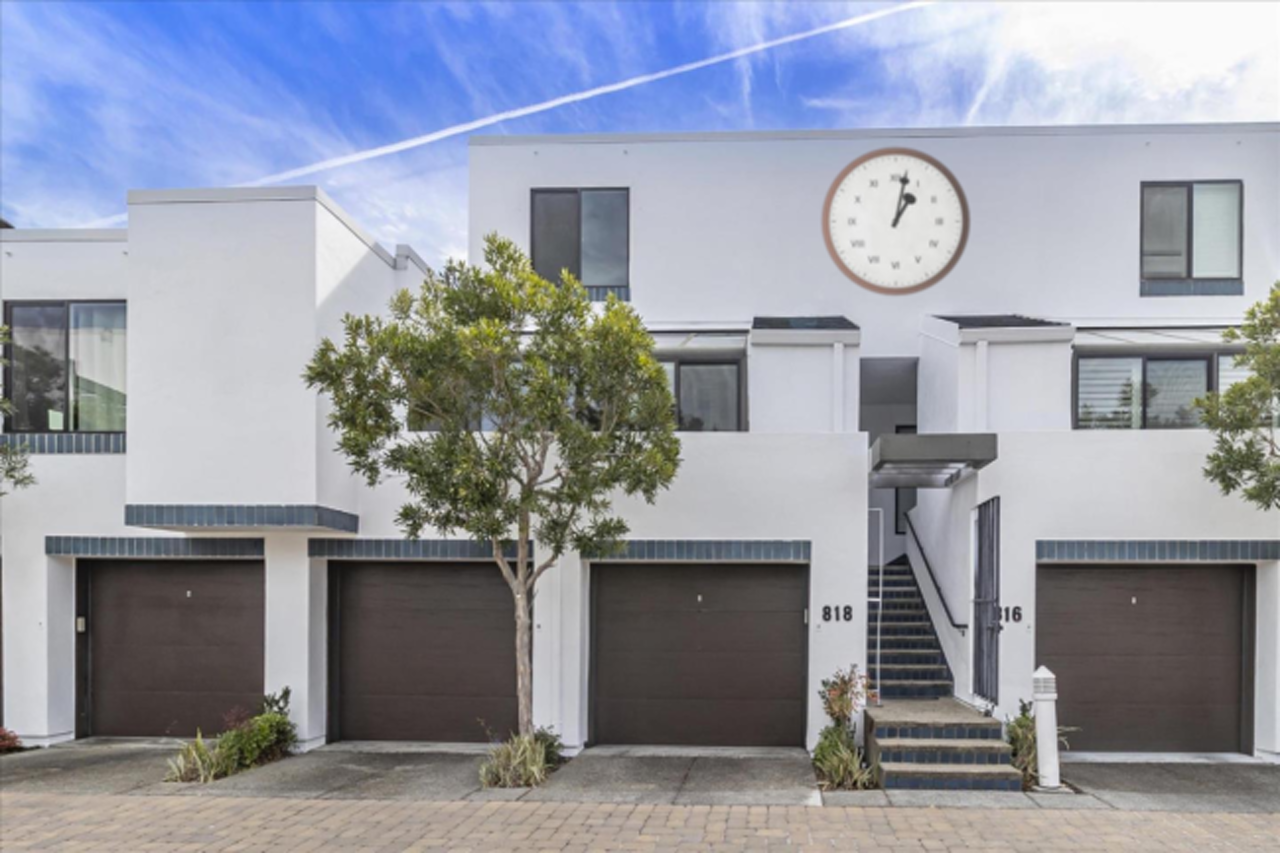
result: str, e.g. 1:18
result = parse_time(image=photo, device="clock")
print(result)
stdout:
1:02
